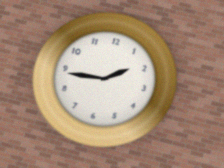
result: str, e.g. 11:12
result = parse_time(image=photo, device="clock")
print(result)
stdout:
1:44
